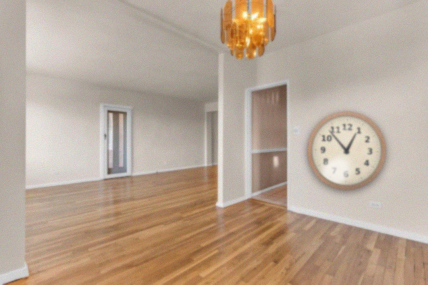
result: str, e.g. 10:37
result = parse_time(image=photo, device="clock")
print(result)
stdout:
12:53
